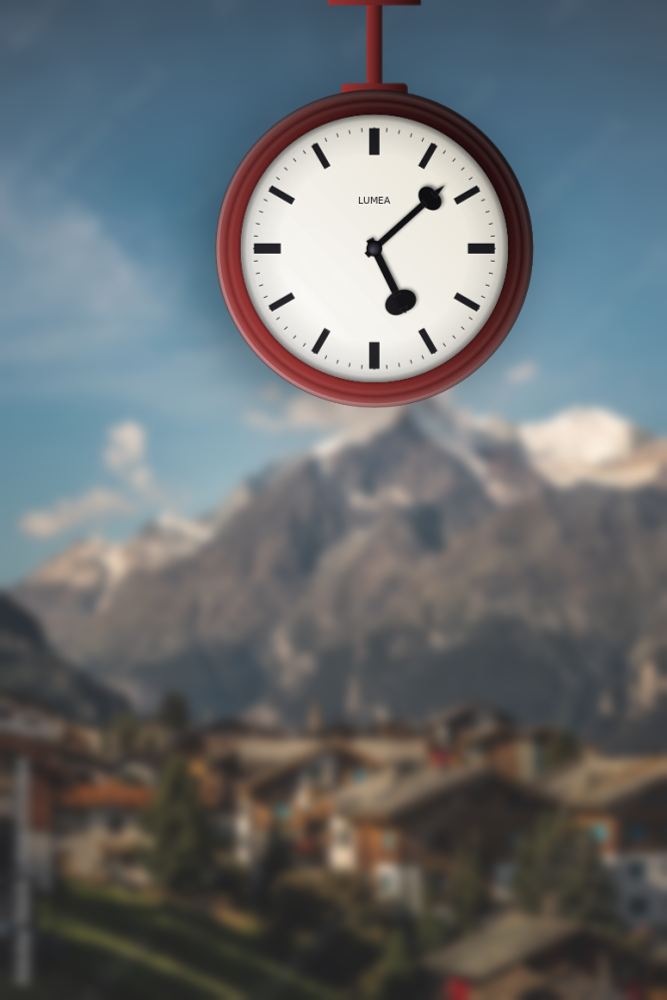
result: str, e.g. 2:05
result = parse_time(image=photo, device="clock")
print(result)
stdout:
5:08
